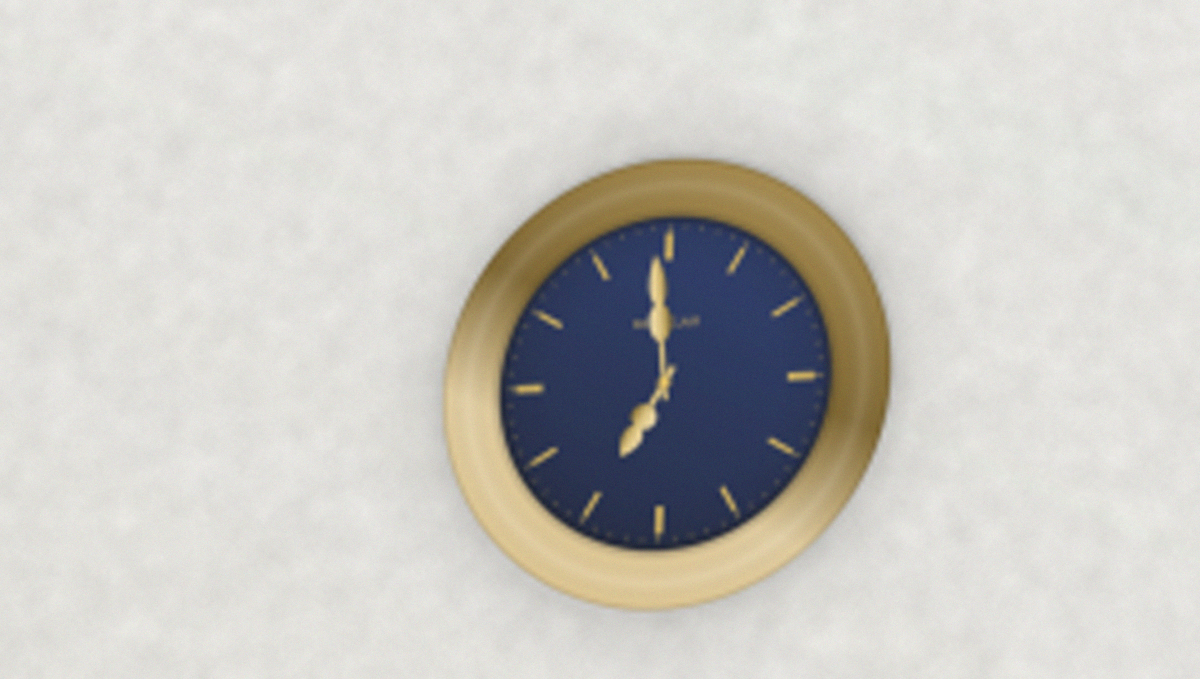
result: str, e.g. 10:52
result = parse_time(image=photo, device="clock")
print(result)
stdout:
6:59
